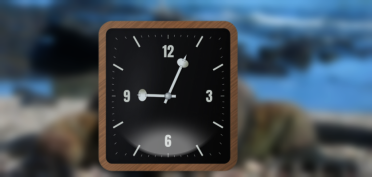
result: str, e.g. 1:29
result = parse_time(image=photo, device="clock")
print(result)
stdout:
9:04
